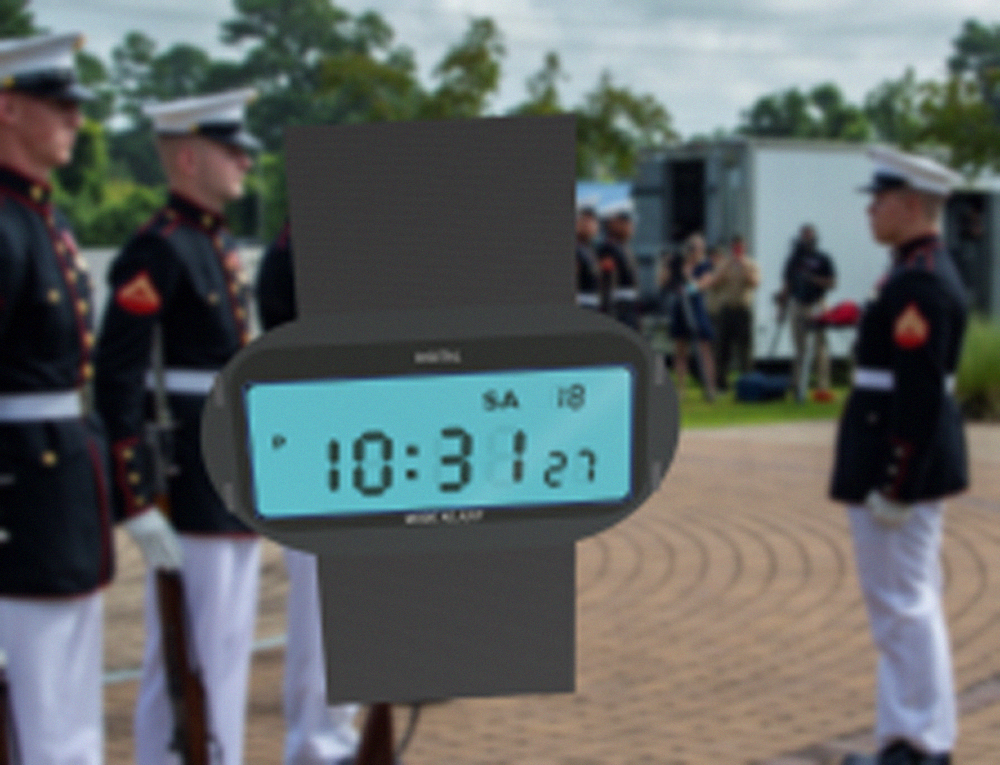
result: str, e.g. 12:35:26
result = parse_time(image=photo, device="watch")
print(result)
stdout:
10:31:27
